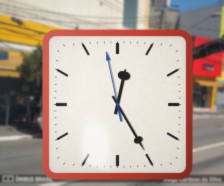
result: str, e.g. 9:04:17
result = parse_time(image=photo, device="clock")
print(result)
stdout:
12:24:58
